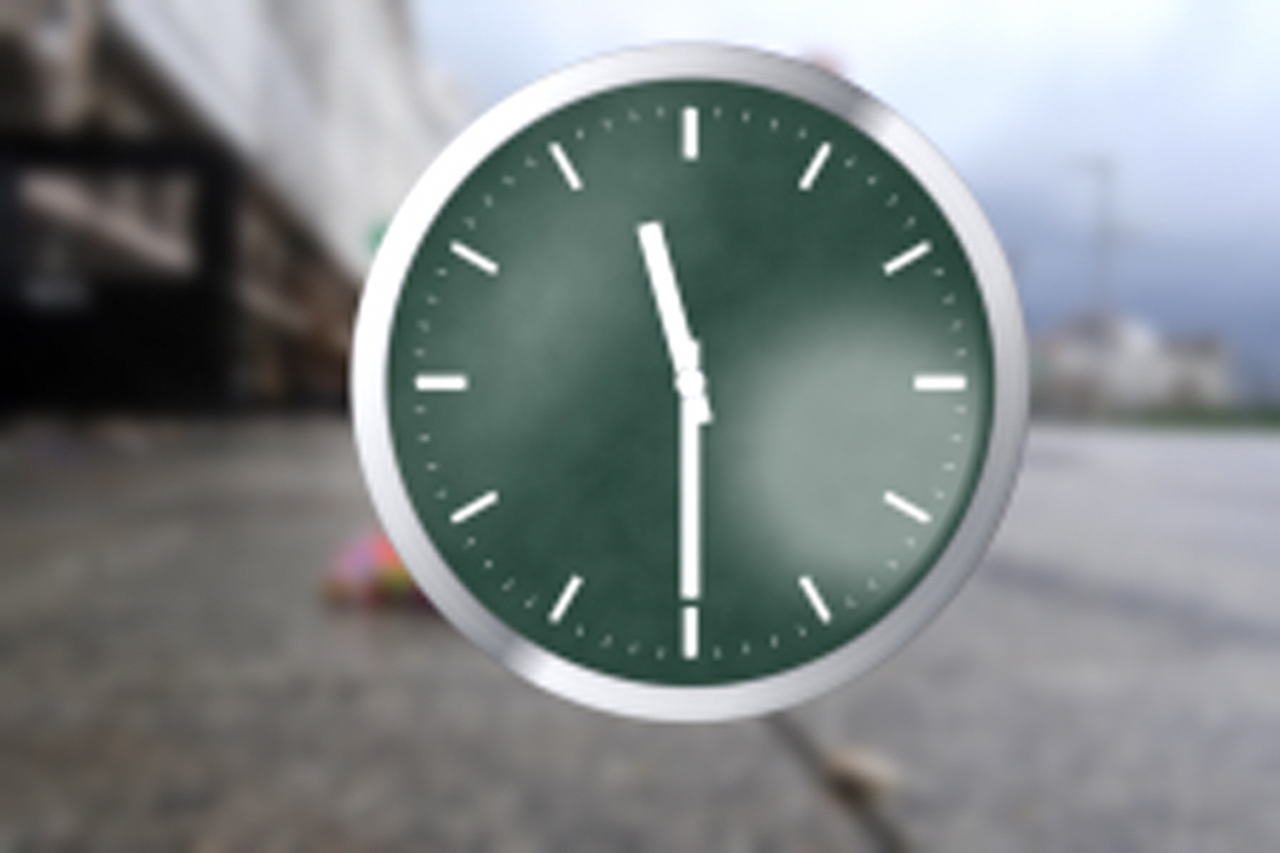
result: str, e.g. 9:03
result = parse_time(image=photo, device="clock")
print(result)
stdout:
11:30
